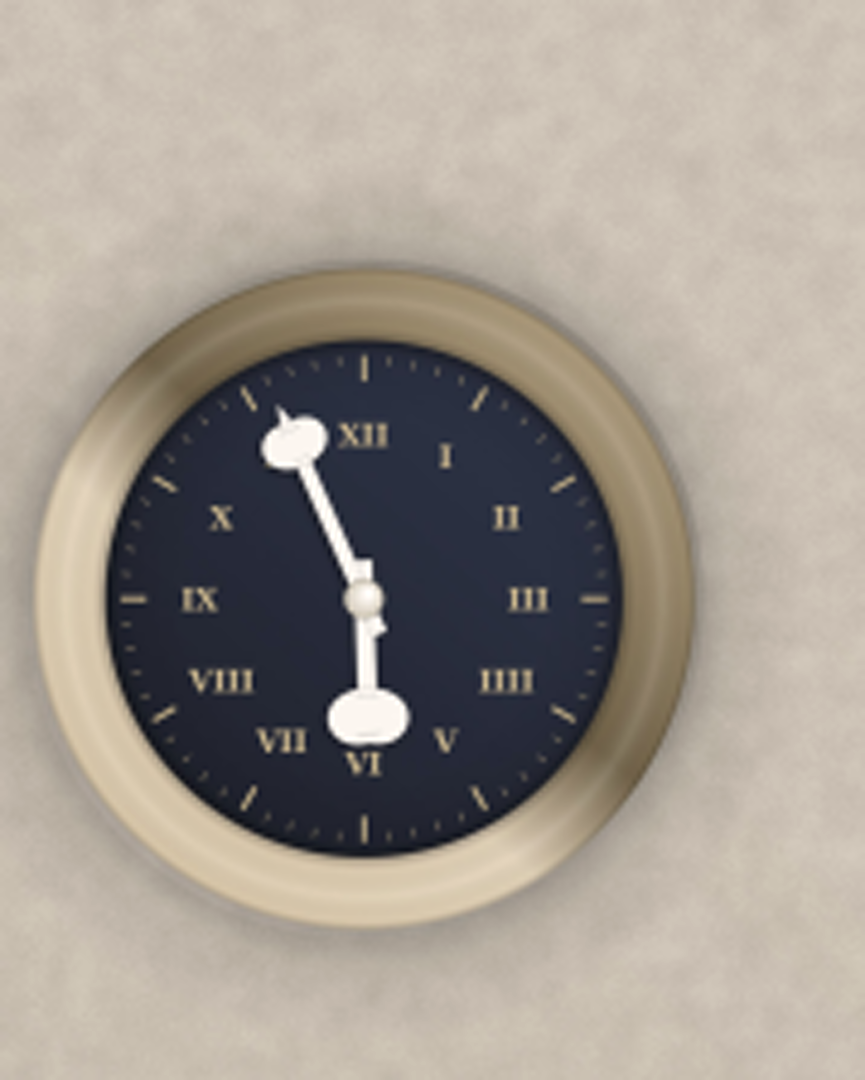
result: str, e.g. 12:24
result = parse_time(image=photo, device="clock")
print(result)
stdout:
5:56
